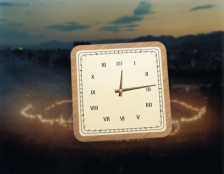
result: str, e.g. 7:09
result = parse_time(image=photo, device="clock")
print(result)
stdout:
12:14
